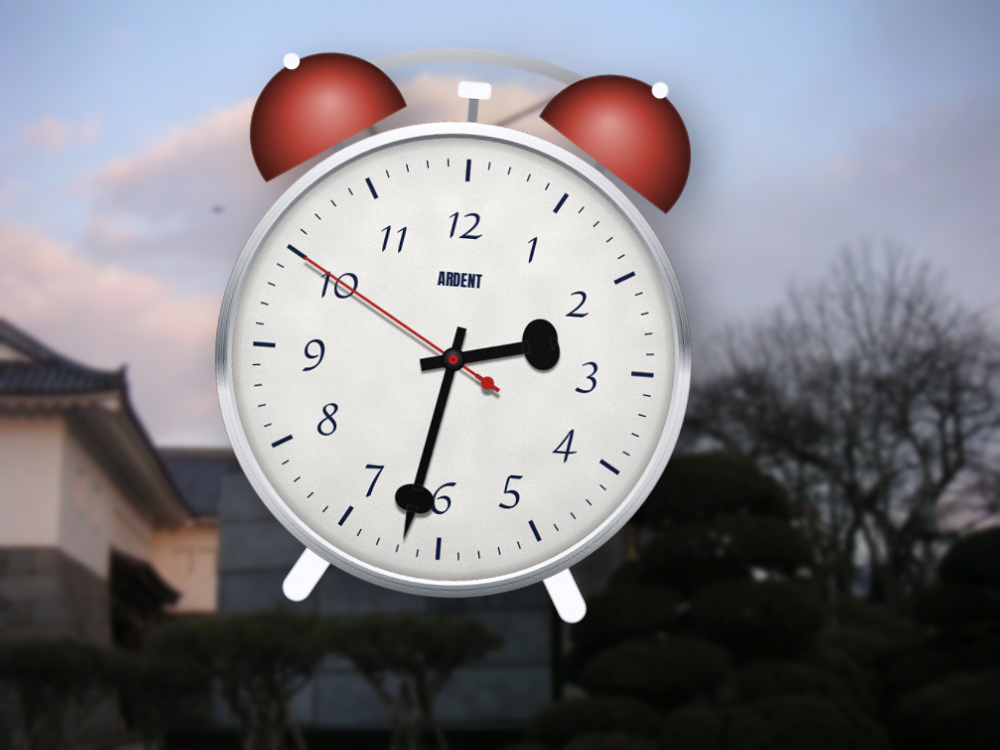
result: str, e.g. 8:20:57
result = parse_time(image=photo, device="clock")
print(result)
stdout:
2:31:50
